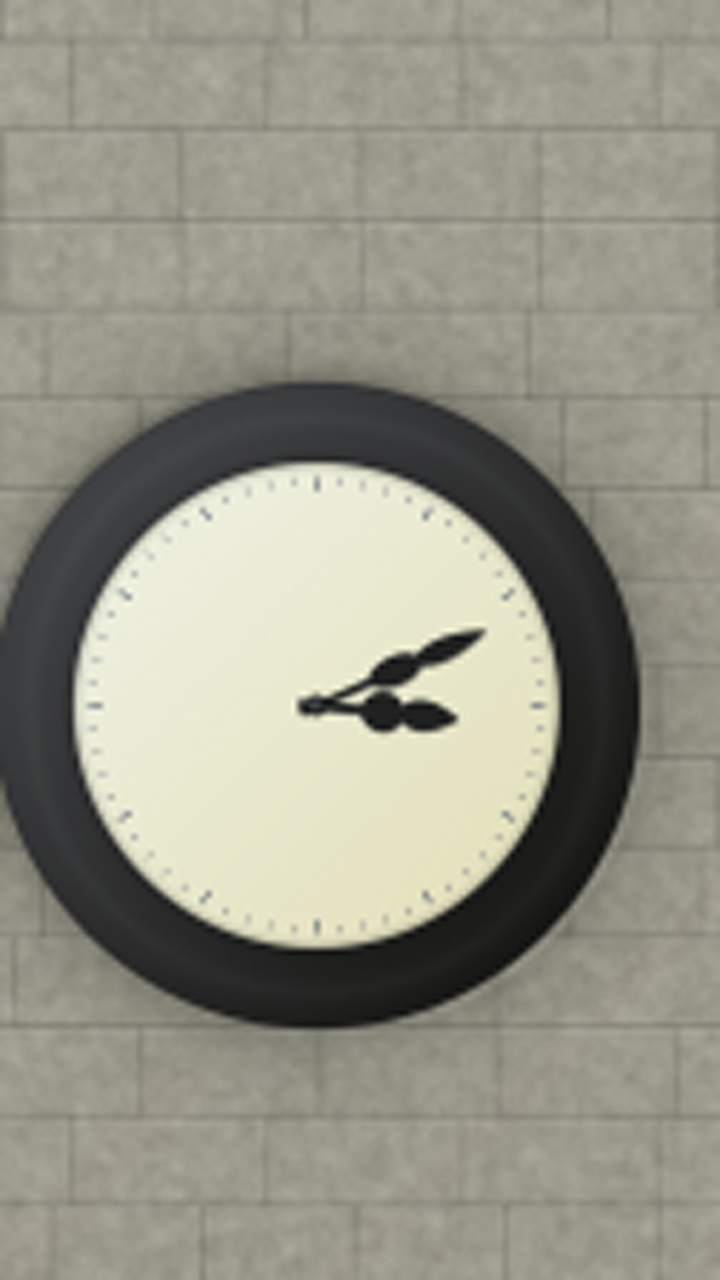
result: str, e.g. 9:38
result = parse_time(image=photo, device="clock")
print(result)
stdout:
3:11
